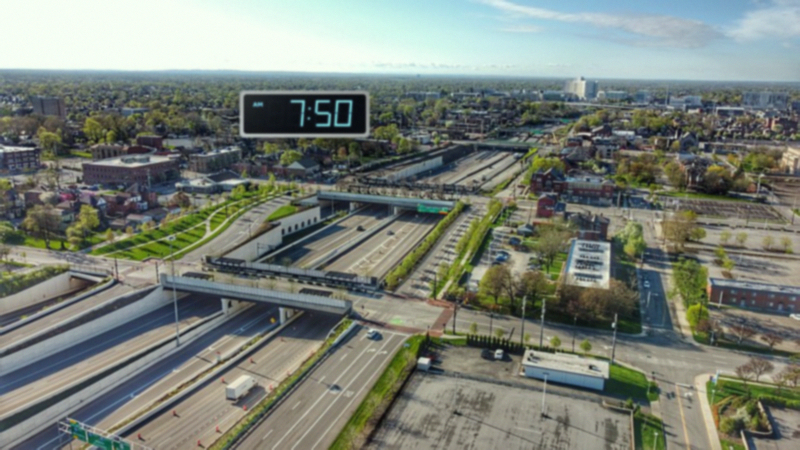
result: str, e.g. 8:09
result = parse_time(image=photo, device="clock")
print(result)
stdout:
7:50
